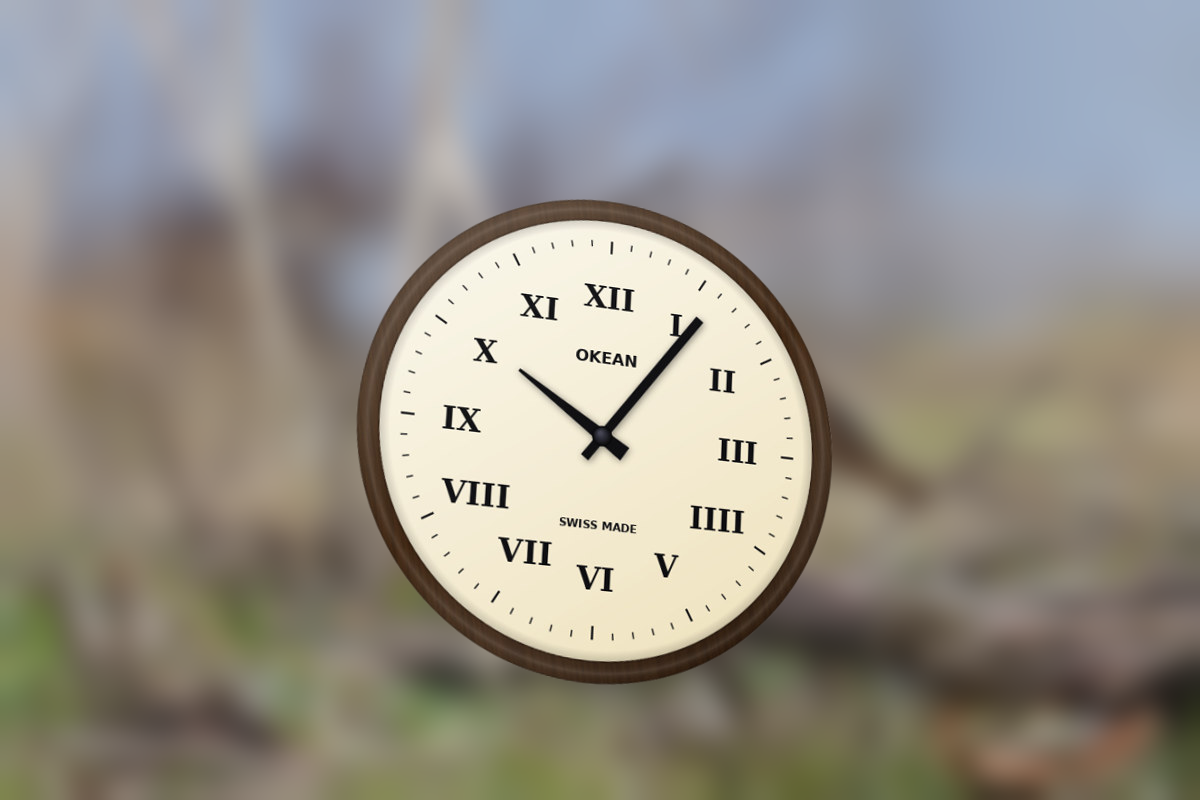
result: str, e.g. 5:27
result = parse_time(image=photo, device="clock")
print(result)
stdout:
10:06
